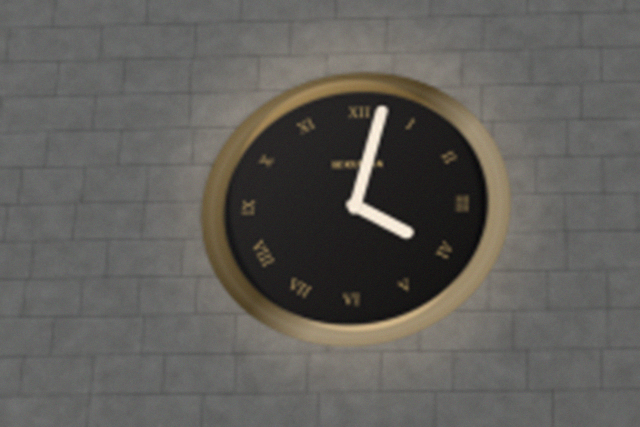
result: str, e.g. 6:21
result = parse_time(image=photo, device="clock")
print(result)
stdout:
4:02
